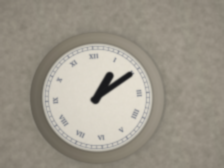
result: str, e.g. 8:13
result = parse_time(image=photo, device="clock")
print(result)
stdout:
1:10
